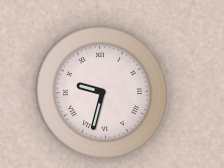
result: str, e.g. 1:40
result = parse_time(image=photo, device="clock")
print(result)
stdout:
9:33
